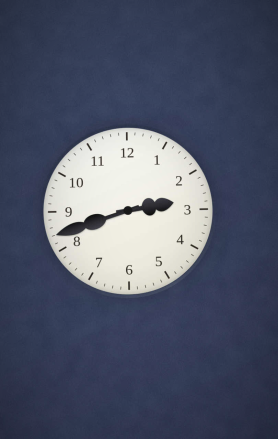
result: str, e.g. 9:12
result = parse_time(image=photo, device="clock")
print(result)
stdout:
2:42
